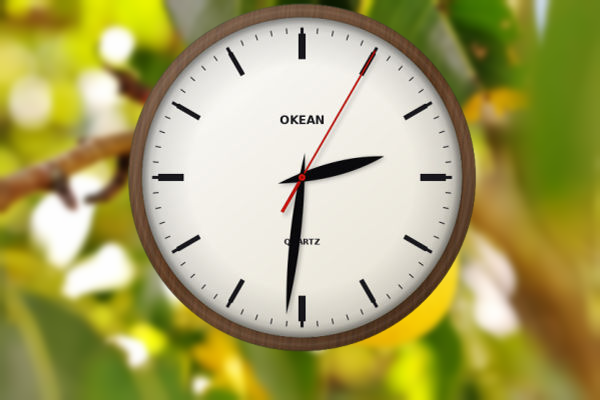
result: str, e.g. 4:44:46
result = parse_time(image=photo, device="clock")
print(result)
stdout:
2:31:05
